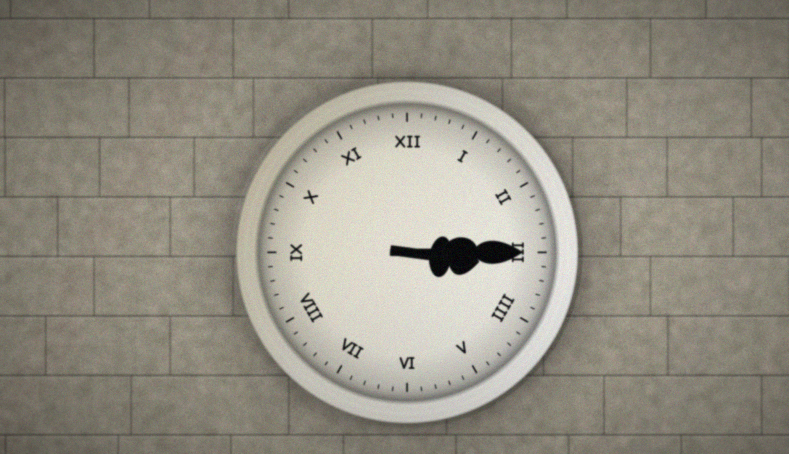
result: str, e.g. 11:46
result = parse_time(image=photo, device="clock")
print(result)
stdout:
3:15
